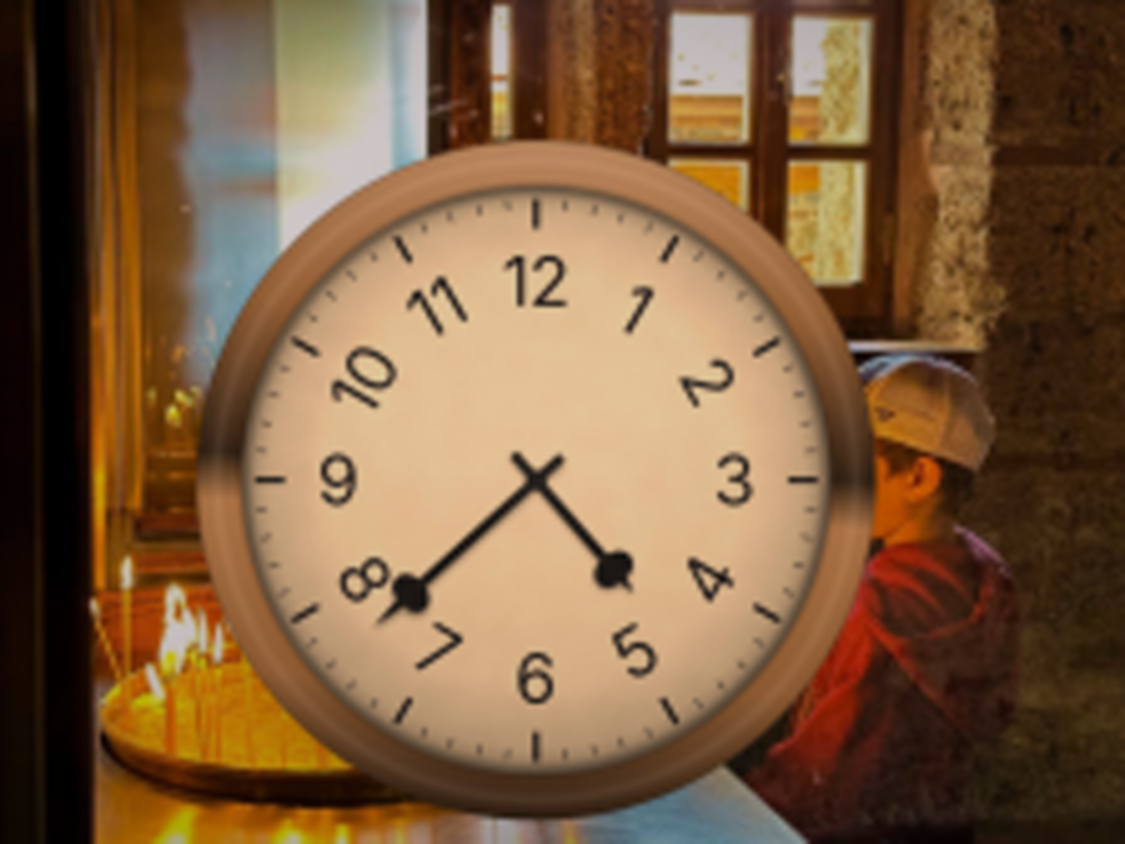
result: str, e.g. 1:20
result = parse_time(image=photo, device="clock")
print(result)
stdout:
4:38
